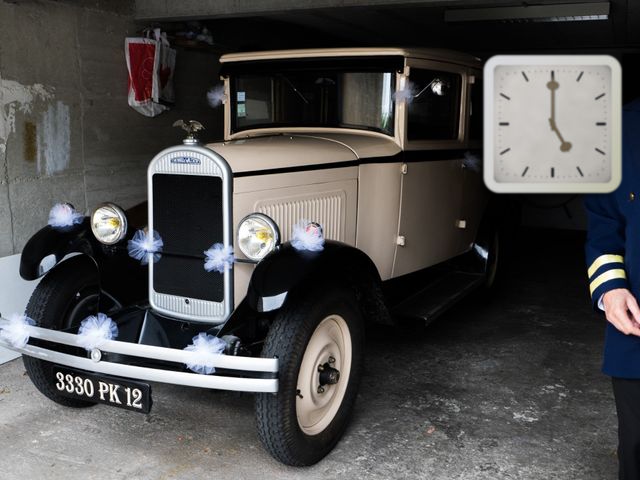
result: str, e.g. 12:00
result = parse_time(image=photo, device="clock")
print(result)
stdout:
5:00
